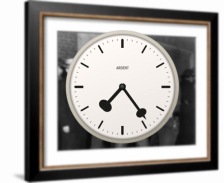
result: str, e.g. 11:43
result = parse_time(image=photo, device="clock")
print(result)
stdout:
7:24
